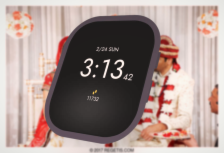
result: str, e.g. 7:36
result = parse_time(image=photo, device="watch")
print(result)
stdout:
3:13
